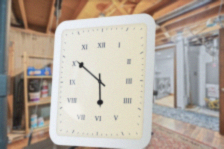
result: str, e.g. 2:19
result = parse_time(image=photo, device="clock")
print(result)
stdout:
5:51
